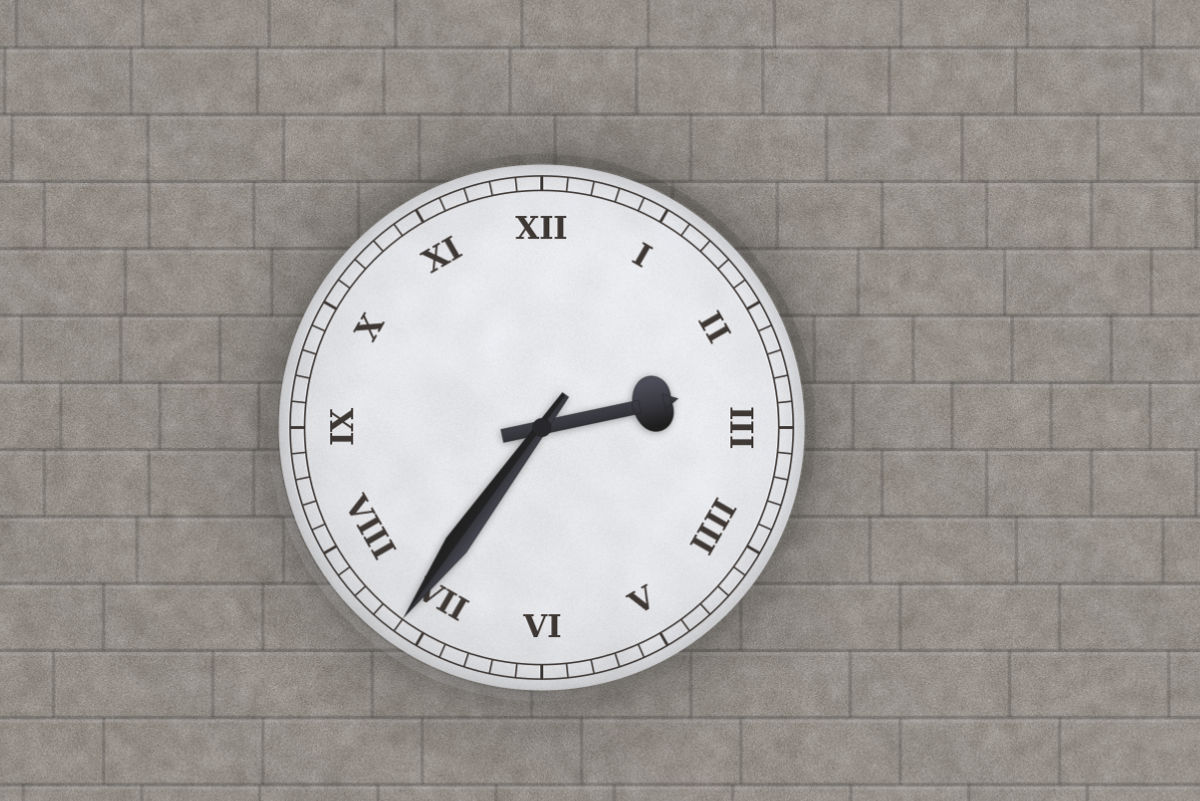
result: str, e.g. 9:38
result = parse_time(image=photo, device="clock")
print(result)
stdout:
2:36
